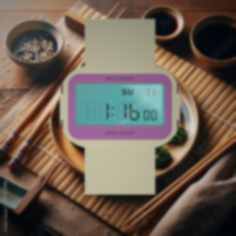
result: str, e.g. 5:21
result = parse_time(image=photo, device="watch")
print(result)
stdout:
1:16
